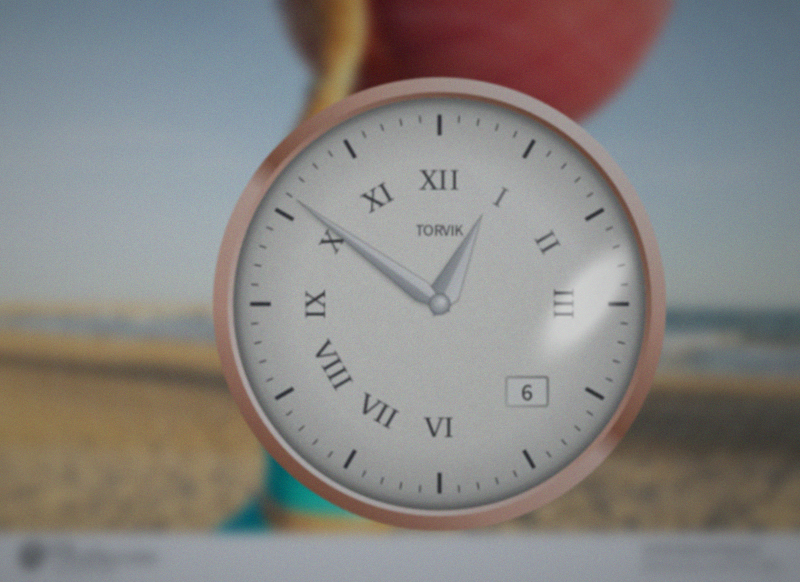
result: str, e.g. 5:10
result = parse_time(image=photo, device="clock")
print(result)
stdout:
12:51
